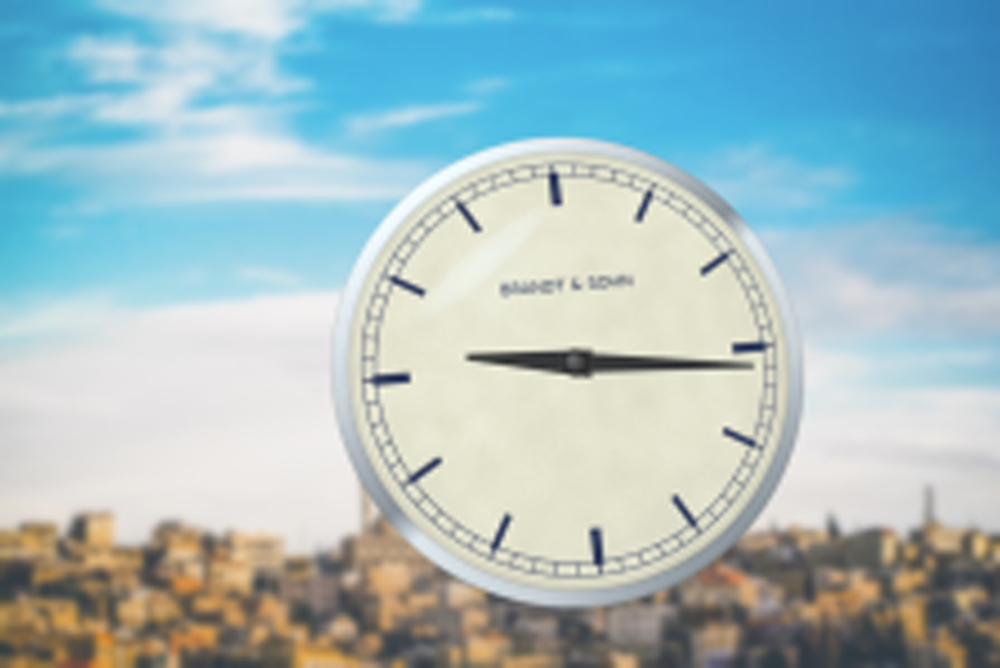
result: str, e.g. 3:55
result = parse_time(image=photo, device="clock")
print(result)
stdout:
9:16
